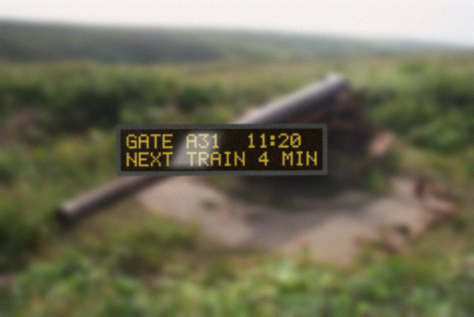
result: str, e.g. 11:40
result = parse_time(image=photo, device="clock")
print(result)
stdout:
11:20
